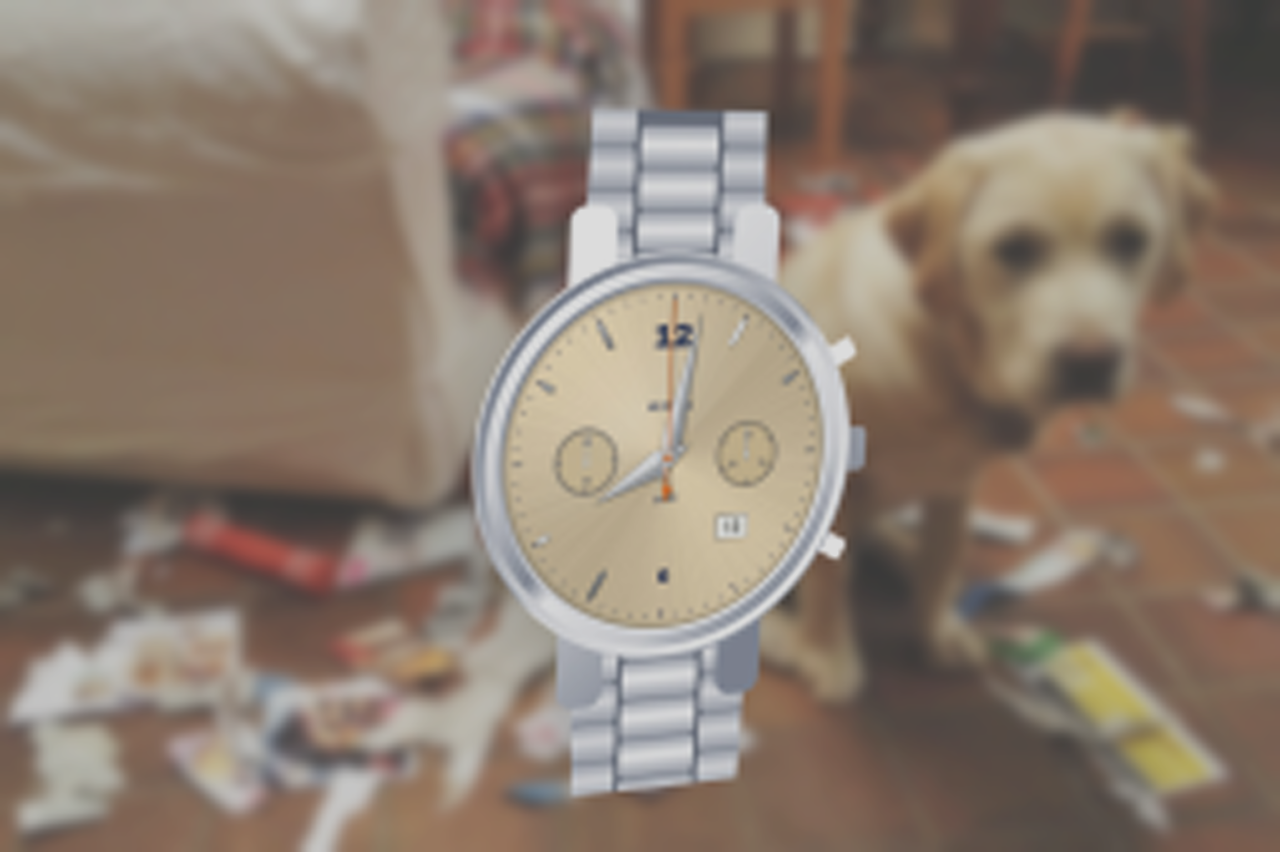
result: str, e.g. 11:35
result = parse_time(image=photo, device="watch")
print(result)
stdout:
8:02
